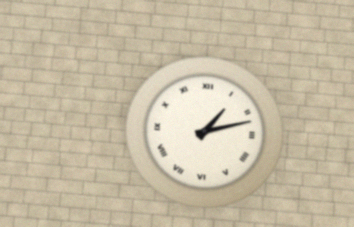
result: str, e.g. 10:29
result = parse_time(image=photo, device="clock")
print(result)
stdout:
1:12
